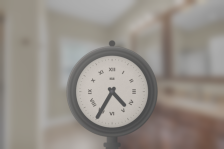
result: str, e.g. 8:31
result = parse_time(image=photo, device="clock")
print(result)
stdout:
4:35
